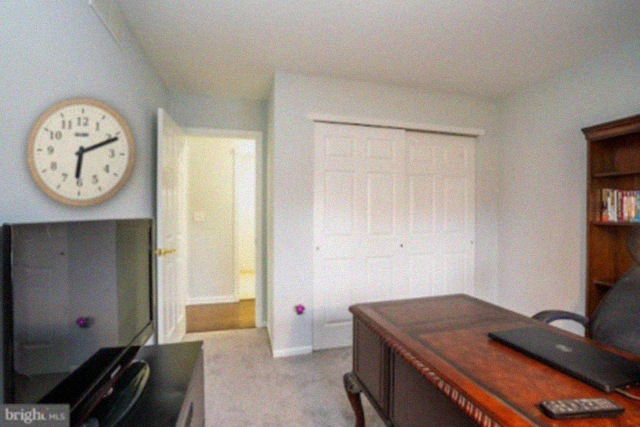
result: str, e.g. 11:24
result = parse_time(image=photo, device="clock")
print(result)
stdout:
6:11
